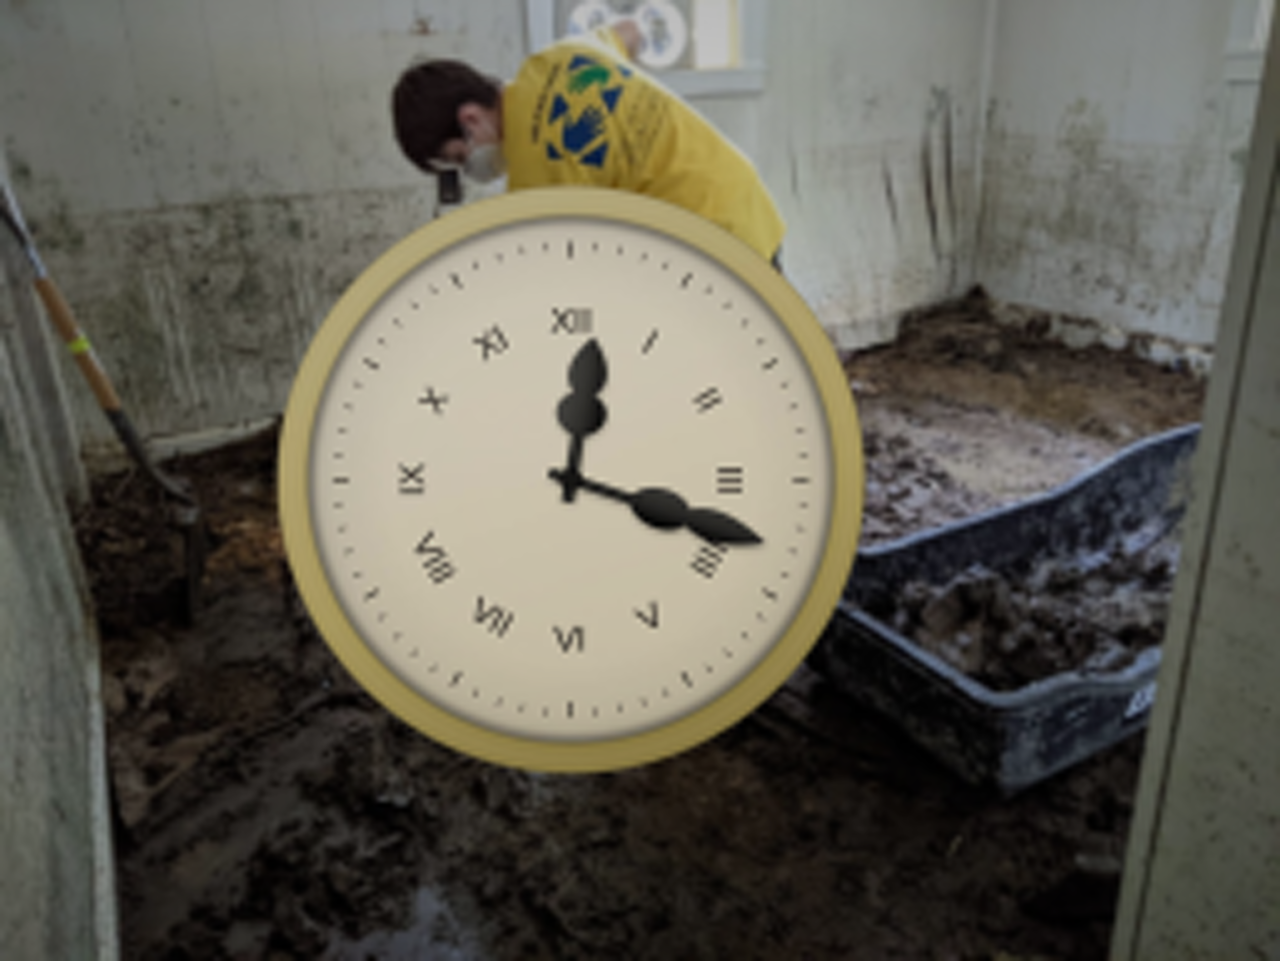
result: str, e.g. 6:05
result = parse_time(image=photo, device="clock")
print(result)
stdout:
12:18
